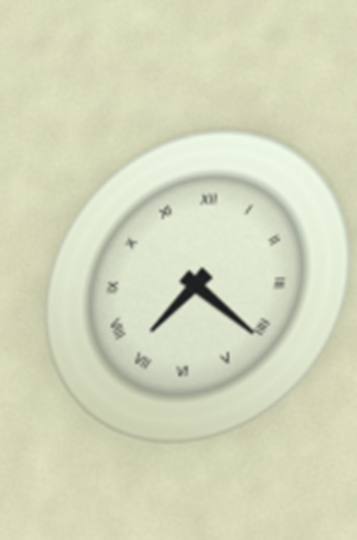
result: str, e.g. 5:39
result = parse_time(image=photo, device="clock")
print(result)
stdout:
7:21
